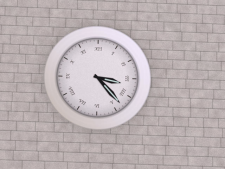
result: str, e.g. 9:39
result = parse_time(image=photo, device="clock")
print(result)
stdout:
3:23
